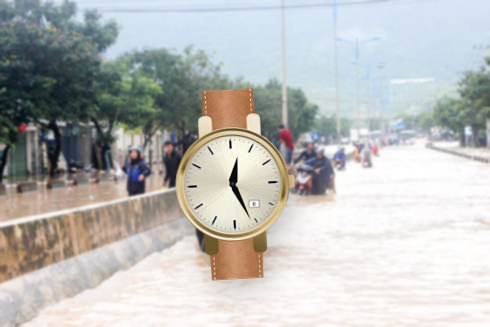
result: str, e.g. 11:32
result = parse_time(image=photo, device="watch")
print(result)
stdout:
12:26
